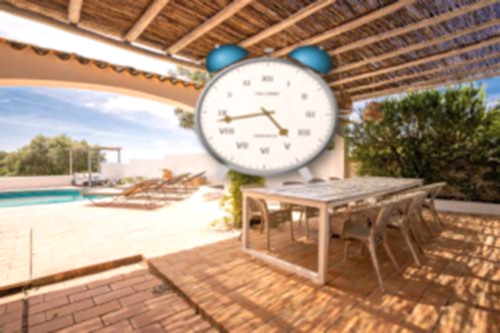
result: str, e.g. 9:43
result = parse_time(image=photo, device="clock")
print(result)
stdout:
4:43
